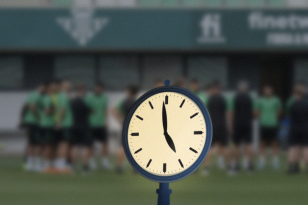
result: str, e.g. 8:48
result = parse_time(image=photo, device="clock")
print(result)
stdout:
4:59
